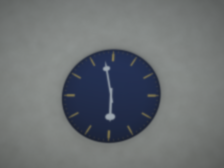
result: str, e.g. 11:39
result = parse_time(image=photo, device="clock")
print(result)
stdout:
5:58
